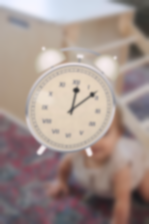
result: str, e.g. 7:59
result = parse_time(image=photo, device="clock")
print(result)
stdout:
12:08
